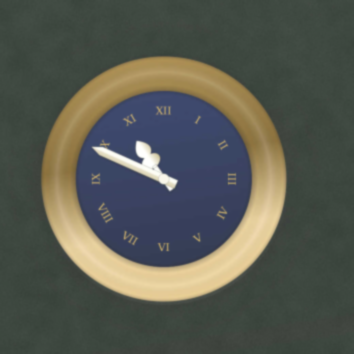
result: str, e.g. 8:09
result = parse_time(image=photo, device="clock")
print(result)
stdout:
10:49
